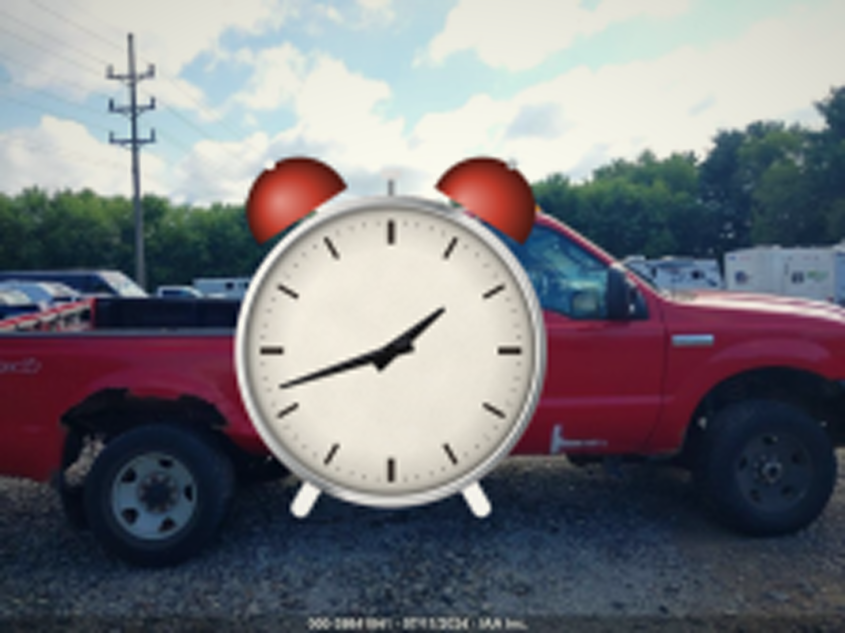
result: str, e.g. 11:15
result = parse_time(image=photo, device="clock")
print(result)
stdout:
1:42
